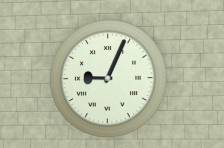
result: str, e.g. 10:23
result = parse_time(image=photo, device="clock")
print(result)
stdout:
9:04
